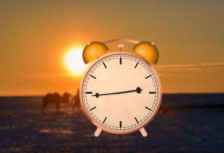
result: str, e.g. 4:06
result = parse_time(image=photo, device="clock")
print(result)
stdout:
2:44
